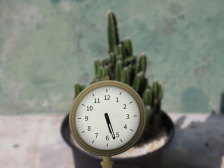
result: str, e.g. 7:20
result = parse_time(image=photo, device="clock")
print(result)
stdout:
5:27
